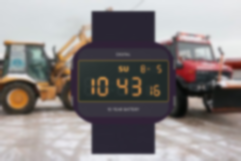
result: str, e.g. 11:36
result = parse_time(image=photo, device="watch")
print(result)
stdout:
10:43
